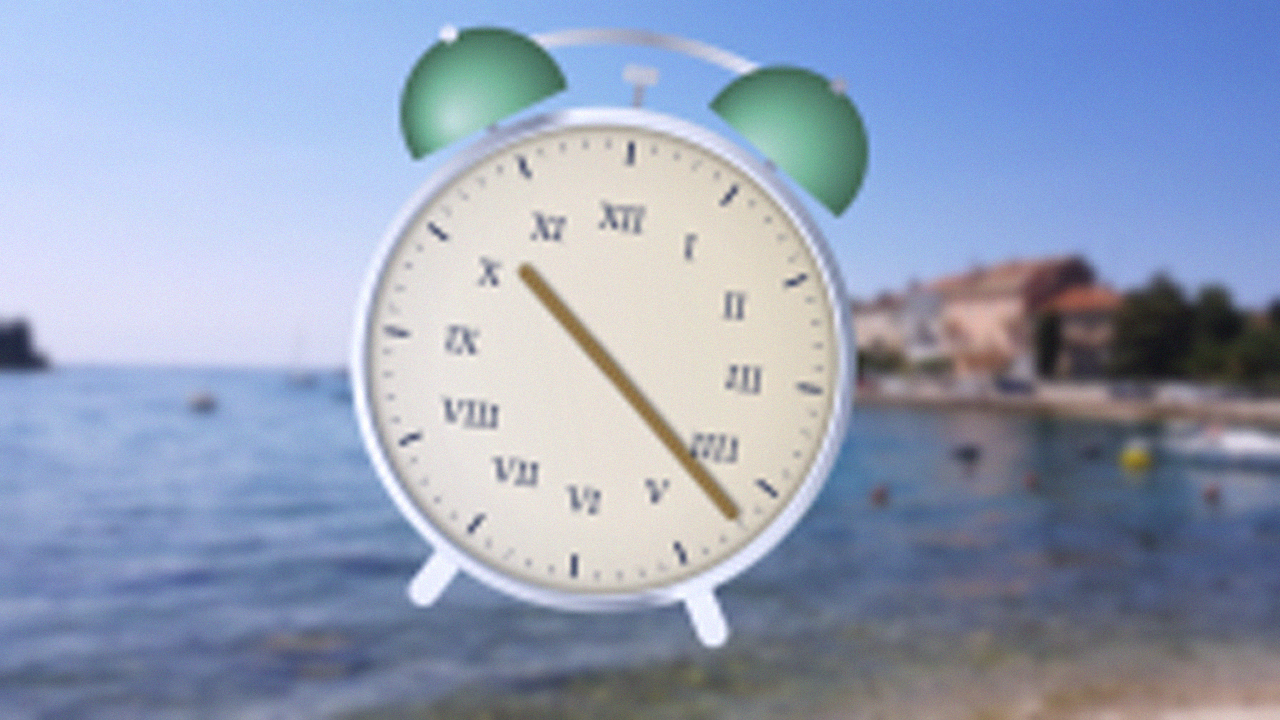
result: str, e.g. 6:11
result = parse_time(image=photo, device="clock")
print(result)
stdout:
10:22
